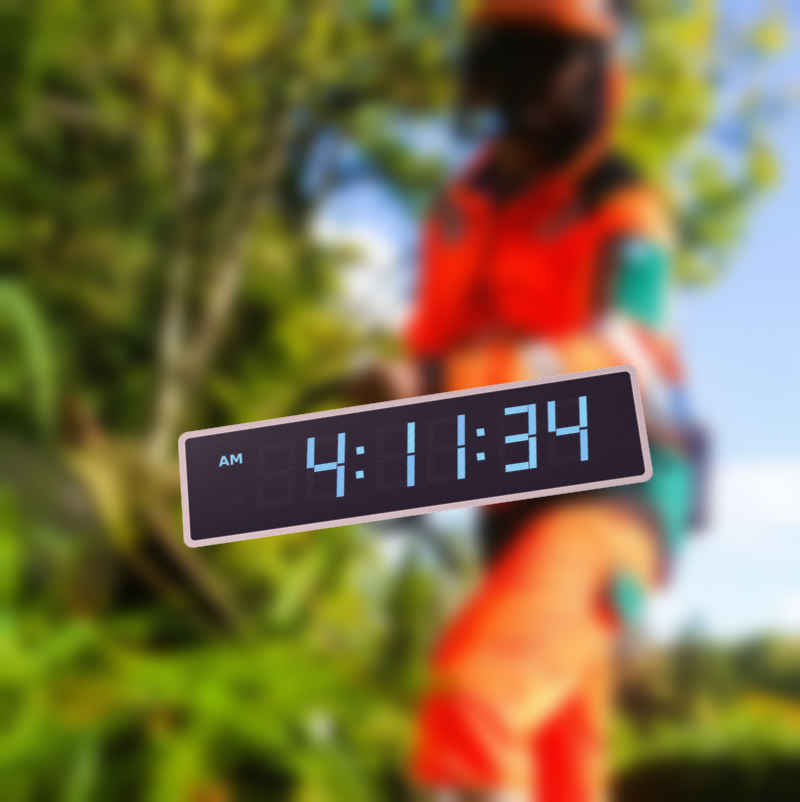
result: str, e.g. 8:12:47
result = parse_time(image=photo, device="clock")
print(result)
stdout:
4:11:34
